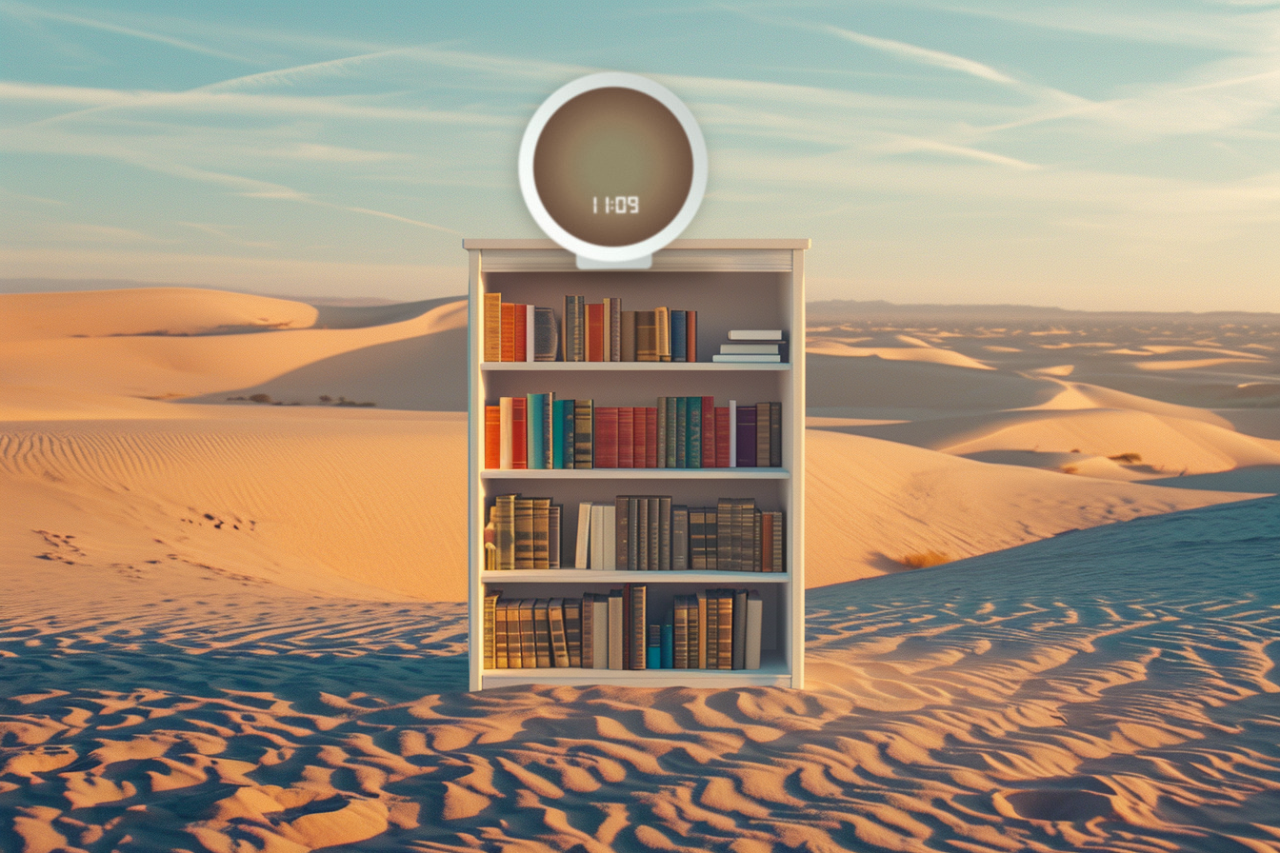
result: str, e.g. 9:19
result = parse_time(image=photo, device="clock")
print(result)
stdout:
11:09
